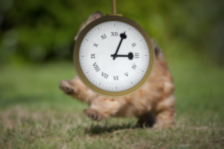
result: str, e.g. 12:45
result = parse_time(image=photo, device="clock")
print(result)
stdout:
3:04
